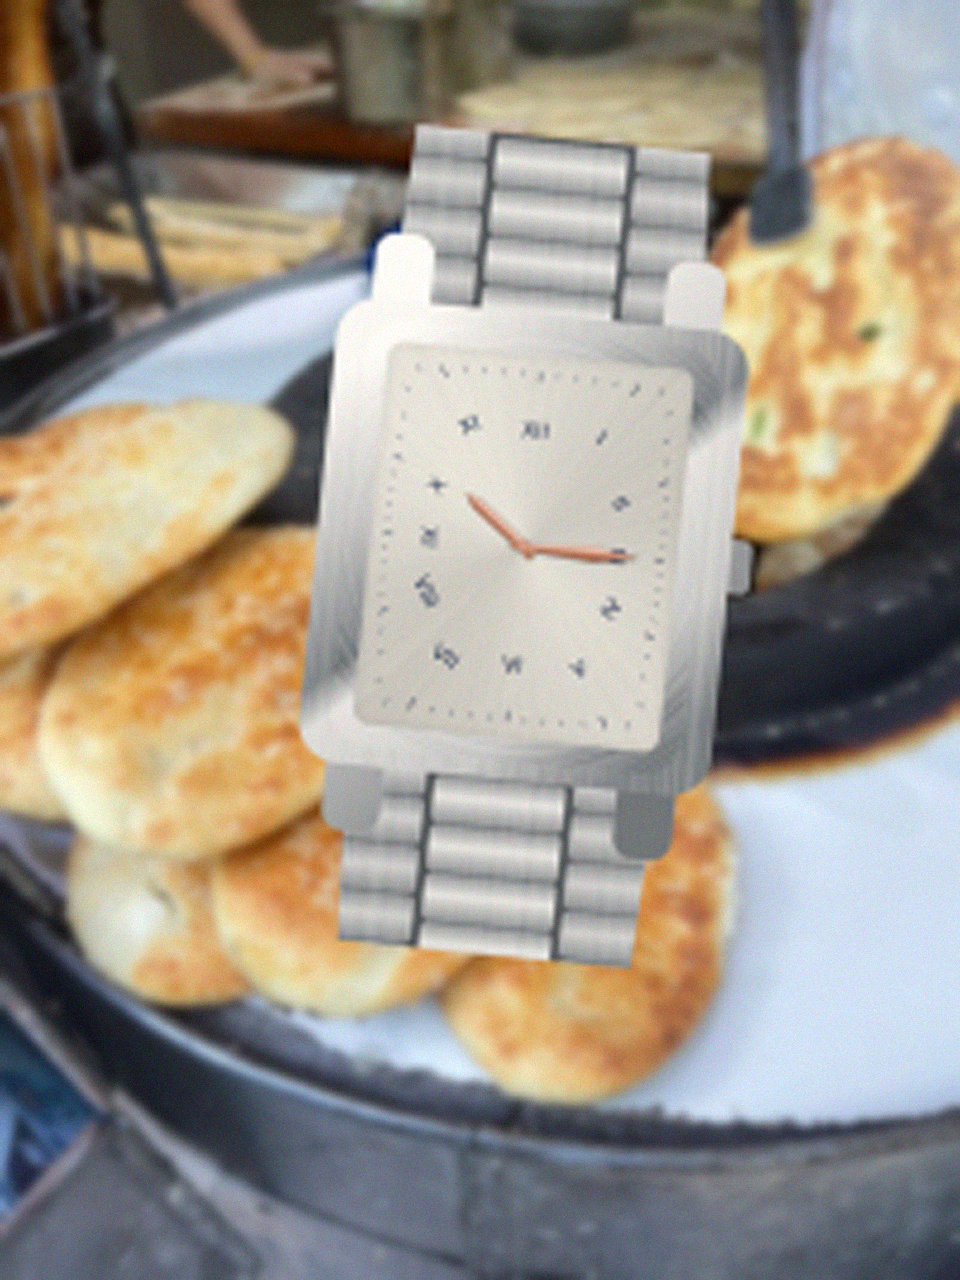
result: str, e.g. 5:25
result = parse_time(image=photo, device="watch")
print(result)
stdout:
10:15
